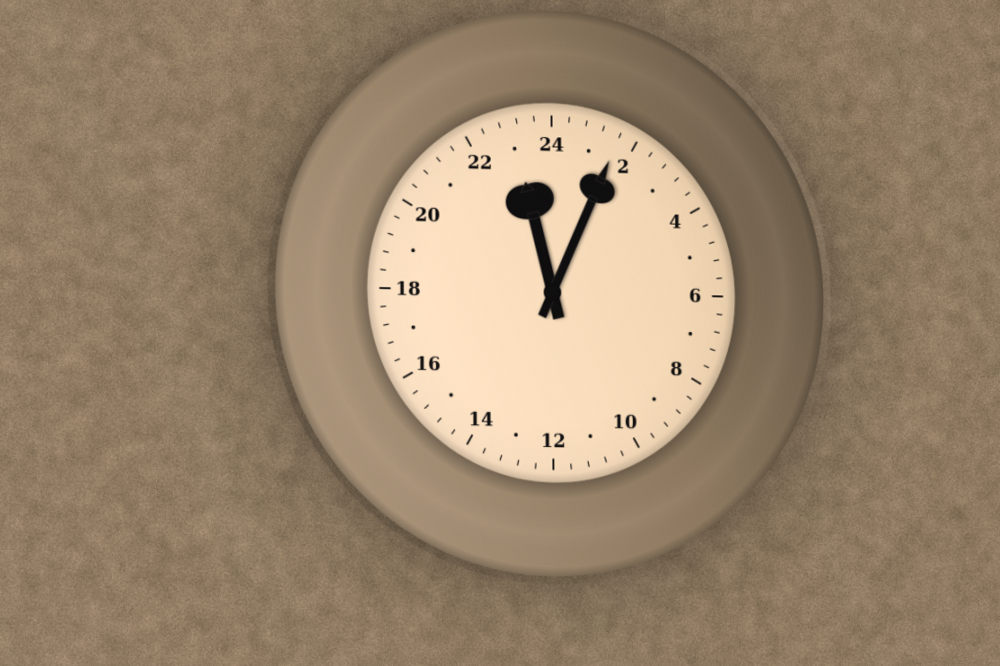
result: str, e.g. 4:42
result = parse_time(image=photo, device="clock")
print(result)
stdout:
23:04
